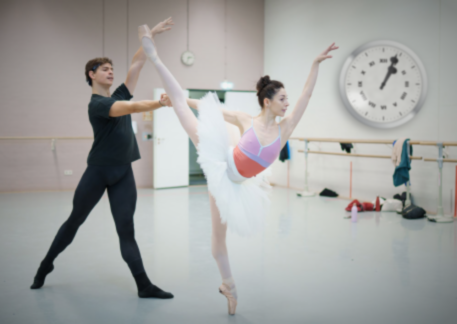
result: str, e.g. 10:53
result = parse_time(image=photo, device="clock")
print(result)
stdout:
1:04
